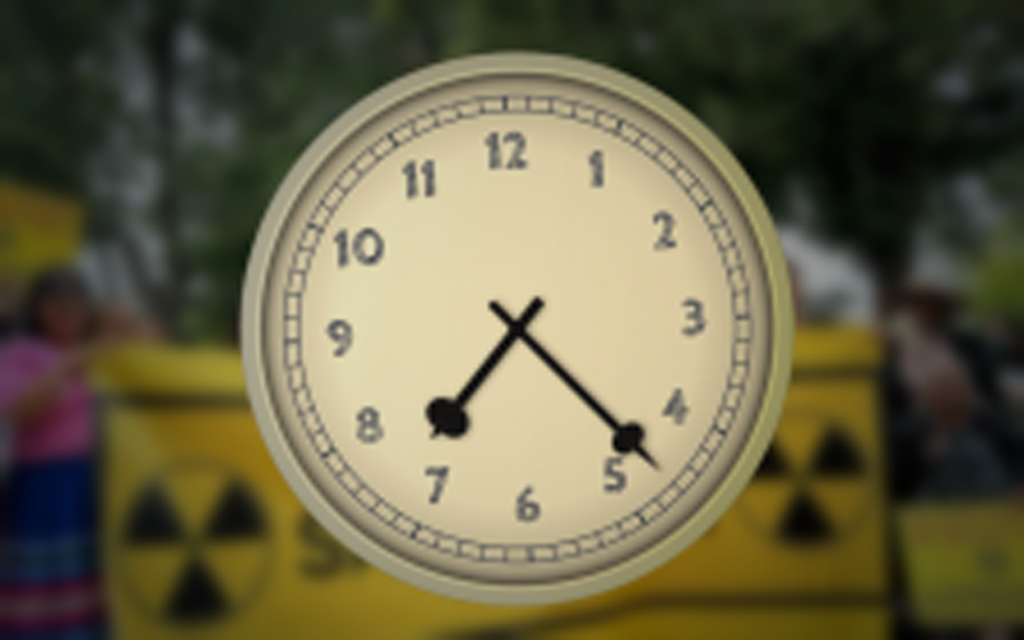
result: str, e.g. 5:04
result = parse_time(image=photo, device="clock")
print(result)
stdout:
7:23
